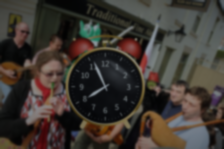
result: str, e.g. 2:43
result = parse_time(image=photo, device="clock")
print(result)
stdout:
7:56
